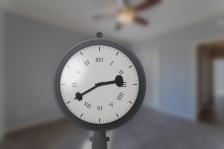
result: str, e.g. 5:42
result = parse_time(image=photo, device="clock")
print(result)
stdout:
2:40
